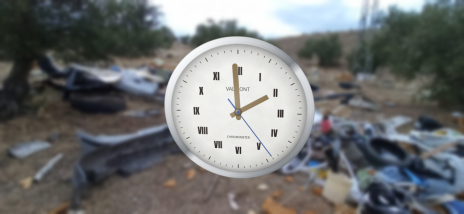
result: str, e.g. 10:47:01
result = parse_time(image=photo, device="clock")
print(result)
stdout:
1:59:24
